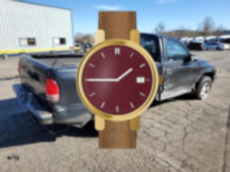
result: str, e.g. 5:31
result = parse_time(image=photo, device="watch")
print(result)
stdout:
1:45
